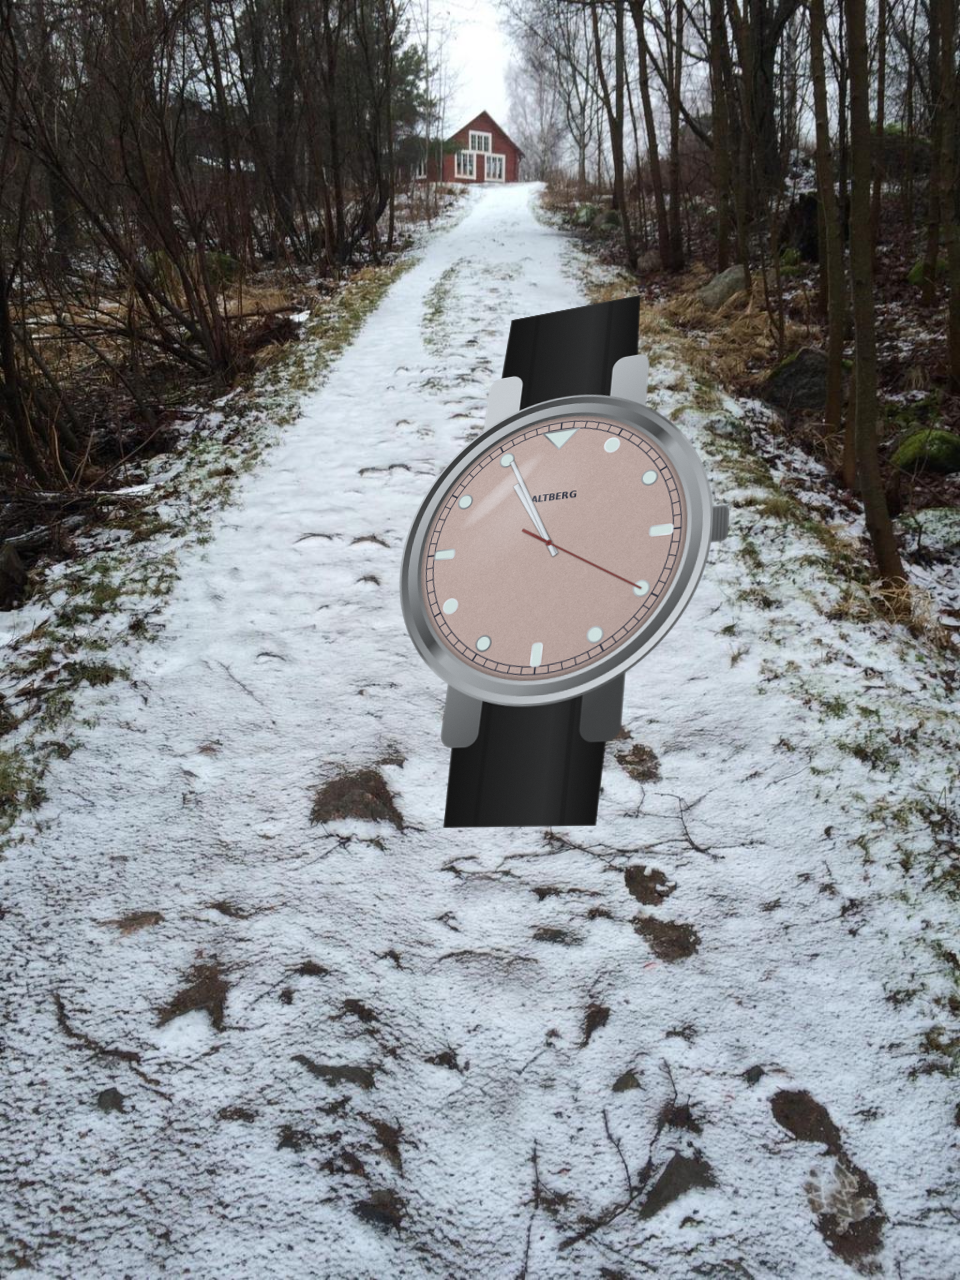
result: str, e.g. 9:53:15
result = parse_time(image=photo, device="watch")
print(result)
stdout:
10:55:20
